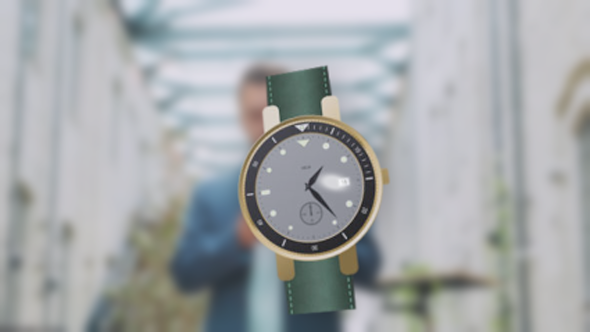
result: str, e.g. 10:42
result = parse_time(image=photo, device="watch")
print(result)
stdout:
1:24
